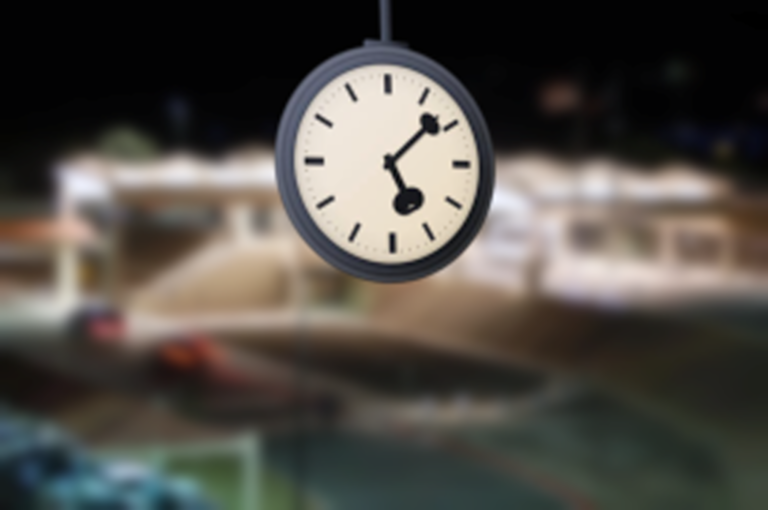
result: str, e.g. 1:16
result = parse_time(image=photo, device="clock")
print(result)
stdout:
5:08
